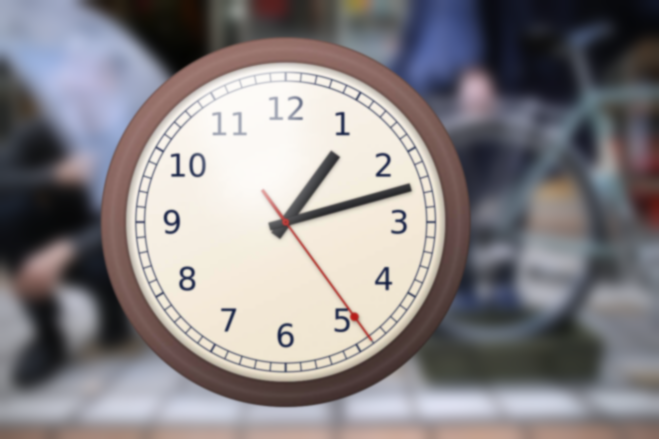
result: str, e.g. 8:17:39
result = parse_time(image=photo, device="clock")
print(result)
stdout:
1:12:24
